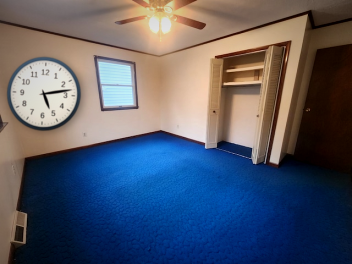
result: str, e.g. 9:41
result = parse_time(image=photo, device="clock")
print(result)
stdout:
5:13
